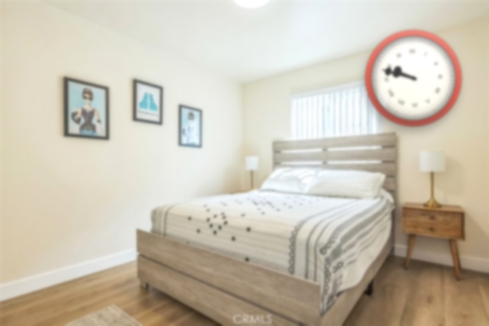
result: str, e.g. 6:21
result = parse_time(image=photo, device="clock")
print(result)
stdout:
9:48
